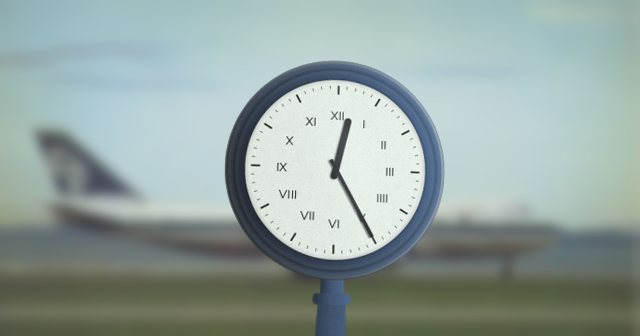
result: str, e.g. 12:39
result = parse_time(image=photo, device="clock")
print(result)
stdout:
12:25
